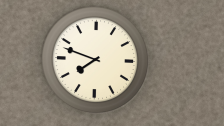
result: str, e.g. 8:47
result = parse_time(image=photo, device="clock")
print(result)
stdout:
7:48
